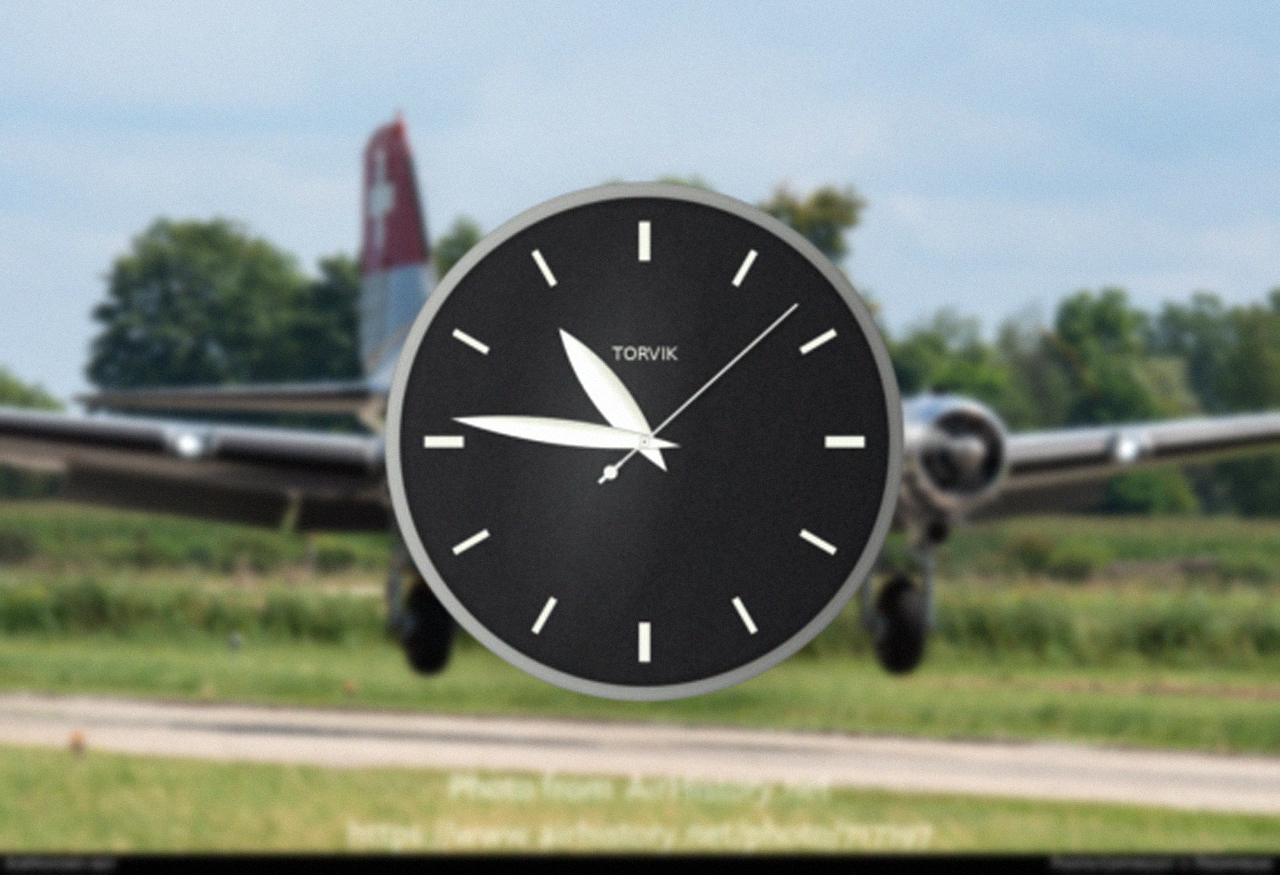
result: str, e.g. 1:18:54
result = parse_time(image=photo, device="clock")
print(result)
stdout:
10:46:08
